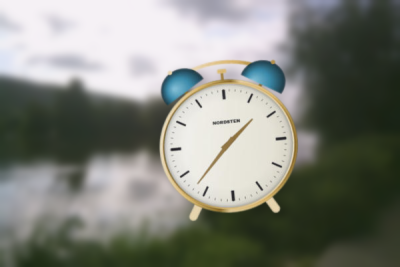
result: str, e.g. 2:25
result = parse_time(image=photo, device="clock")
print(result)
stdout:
1:37
